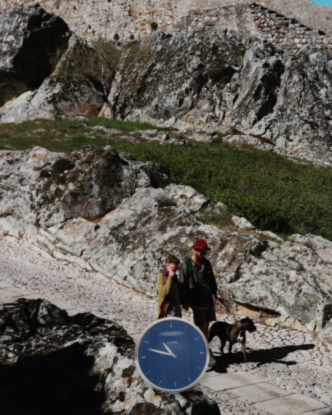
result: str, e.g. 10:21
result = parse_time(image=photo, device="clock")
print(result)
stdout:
10:48
